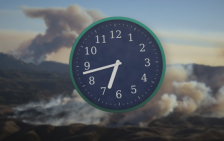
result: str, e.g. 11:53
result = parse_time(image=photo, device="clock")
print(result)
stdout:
6:43
